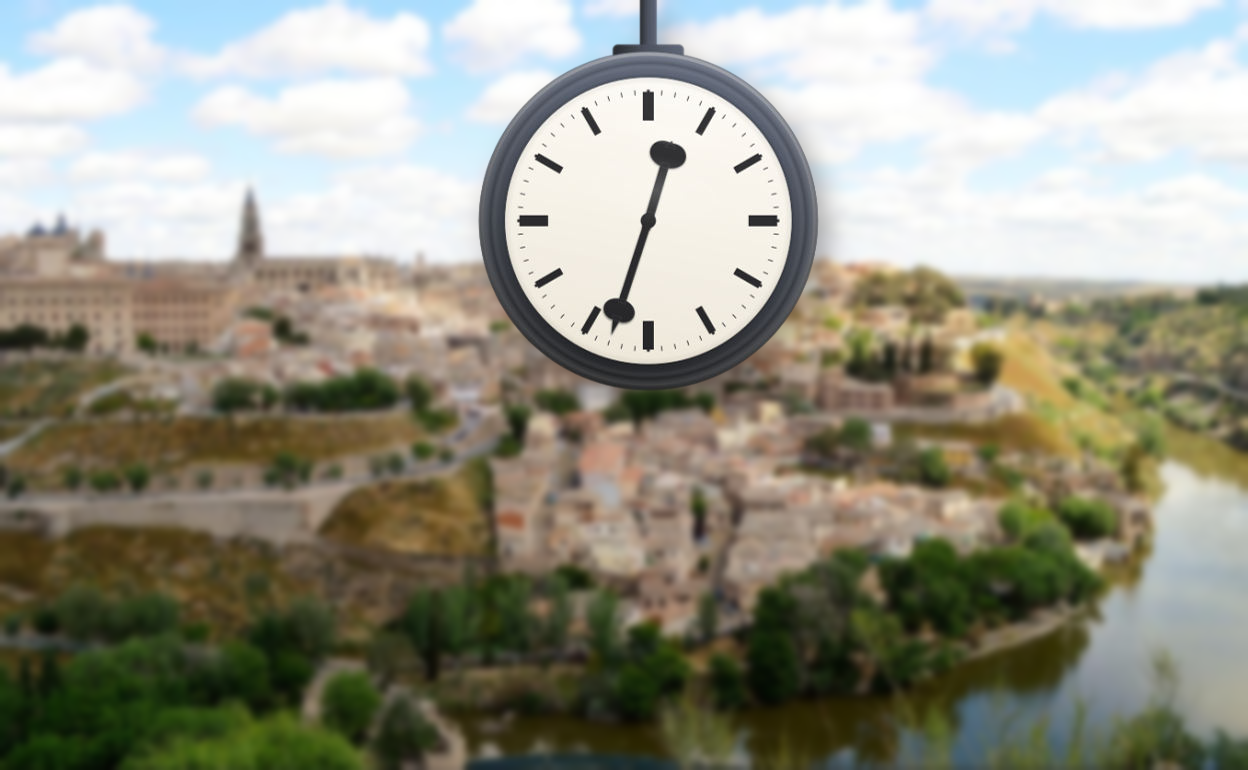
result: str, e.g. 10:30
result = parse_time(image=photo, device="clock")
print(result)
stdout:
12:33
